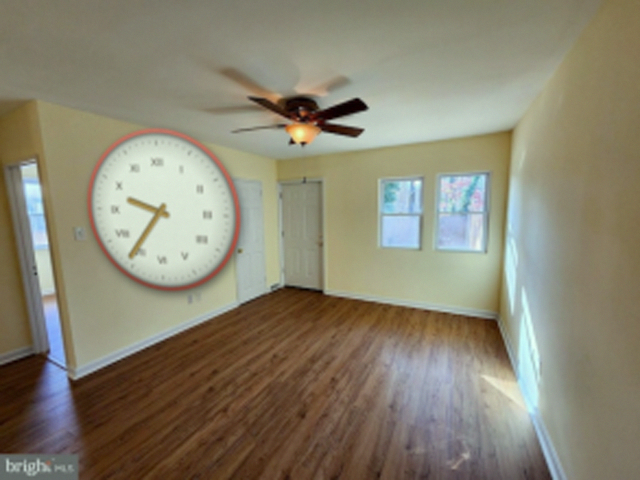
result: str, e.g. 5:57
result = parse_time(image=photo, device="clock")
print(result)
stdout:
9:36
